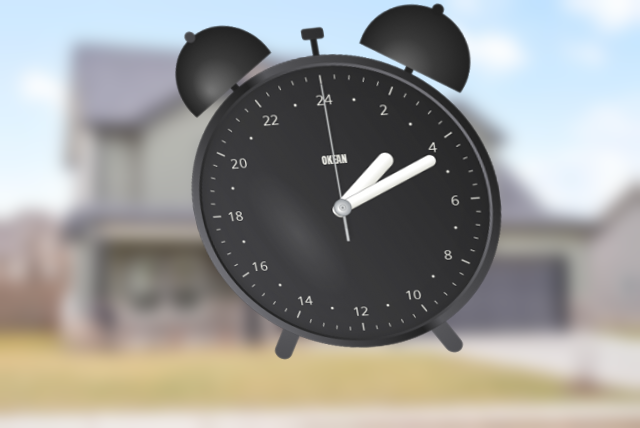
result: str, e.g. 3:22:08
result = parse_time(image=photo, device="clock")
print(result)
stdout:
3:11:00
